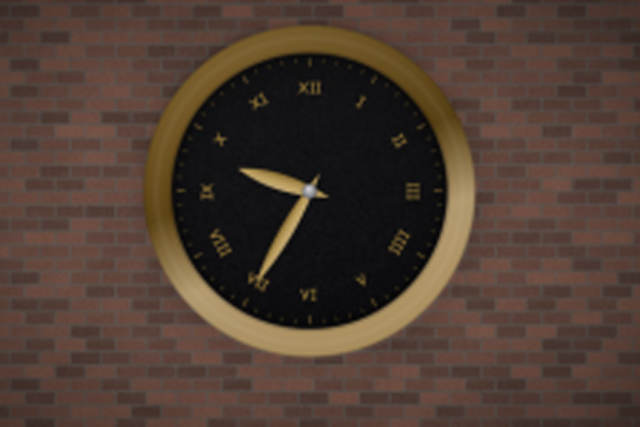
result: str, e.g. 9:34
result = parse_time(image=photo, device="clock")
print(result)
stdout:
9:35
